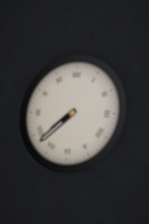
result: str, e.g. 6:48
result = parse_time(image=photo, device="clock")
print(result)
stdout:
7:38
